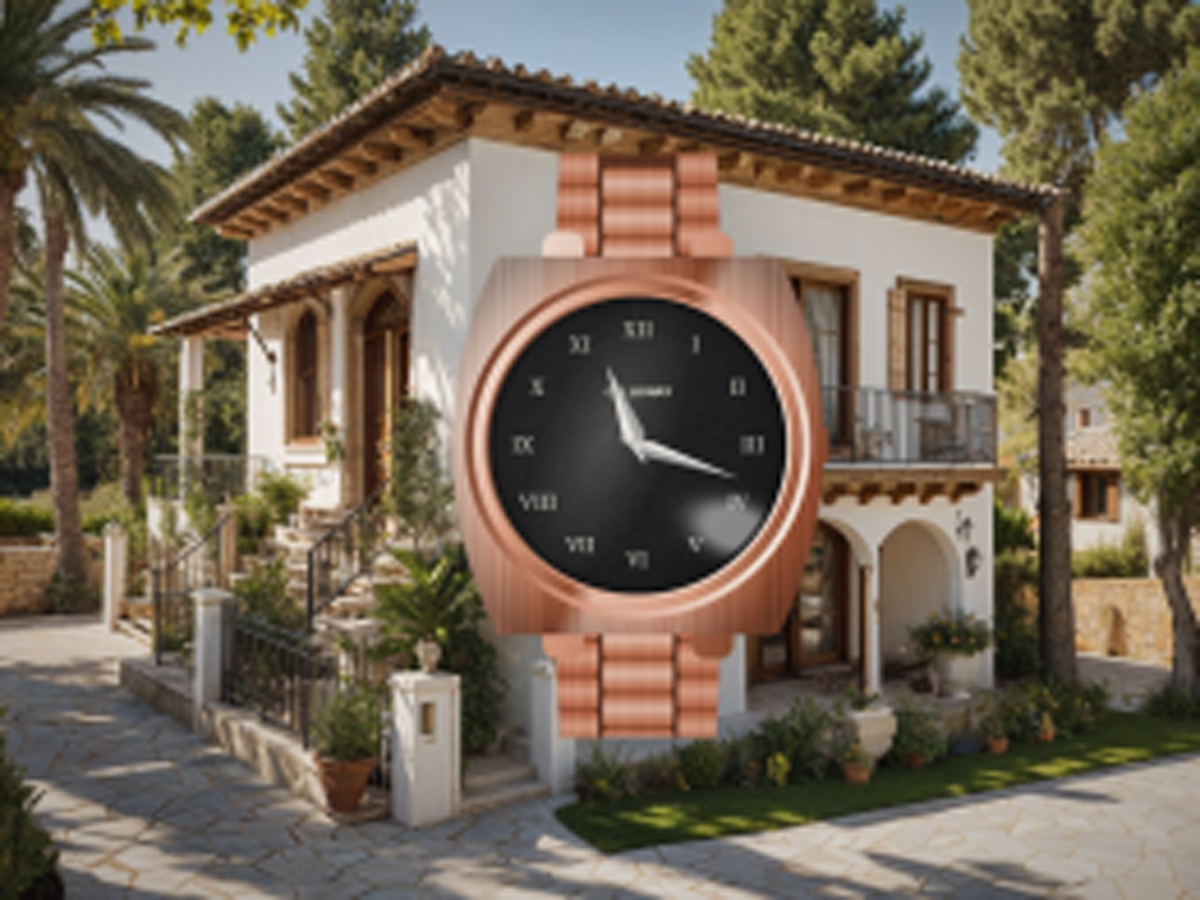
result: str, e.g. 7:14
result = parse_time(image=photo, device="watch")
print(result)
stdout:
11:18
